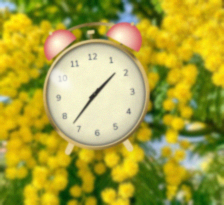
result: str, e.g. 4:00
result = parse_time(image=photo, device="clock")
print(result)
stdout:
1:37
